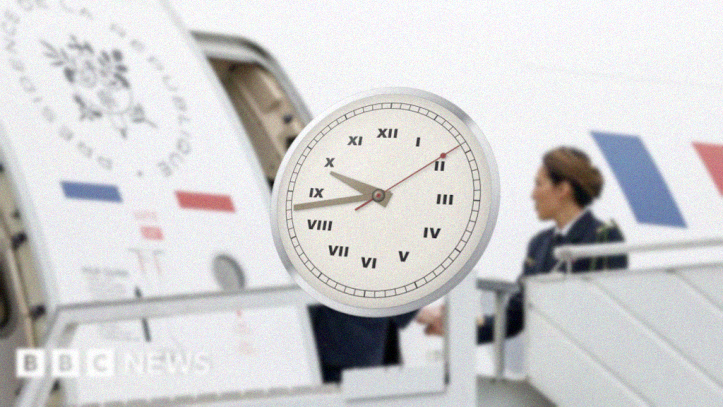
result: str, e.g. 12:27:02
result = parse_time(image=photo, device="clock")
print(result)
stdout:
9:43:09
